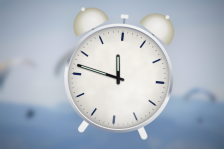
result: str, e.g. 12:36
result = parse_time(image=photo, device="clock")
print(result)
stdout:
11:47
